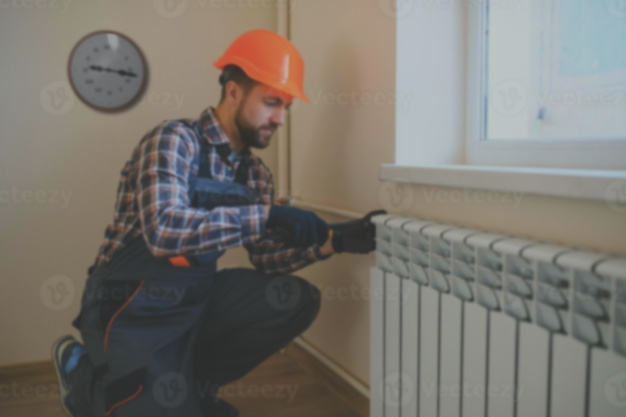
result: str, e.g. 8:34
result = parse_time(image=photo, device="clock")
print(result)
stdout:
9:17
